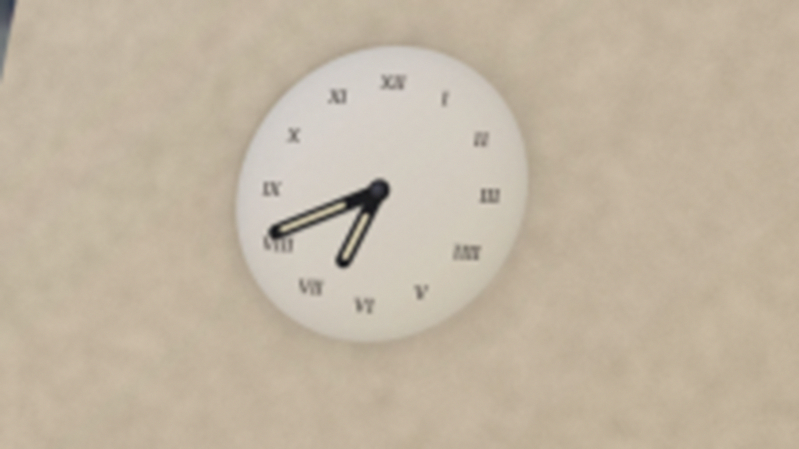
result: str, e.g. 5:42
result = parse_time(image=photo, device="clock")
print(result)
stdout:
6:41
